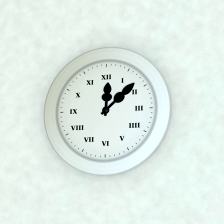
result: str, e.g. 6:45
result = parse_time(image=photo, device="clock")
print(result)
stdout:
12:08
